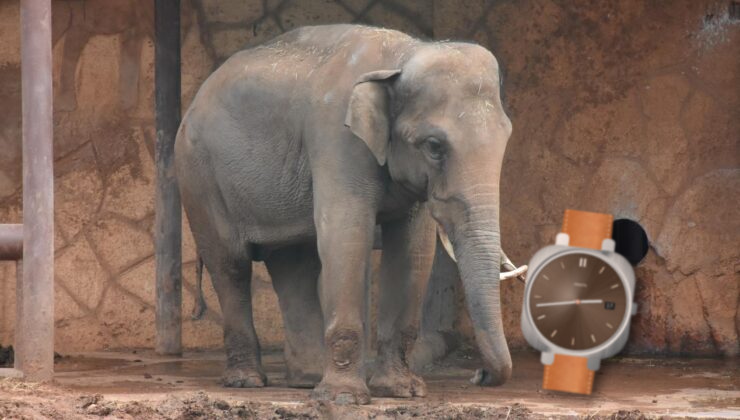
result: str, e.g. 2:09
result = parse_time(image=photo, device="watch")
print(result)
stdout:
2:43
